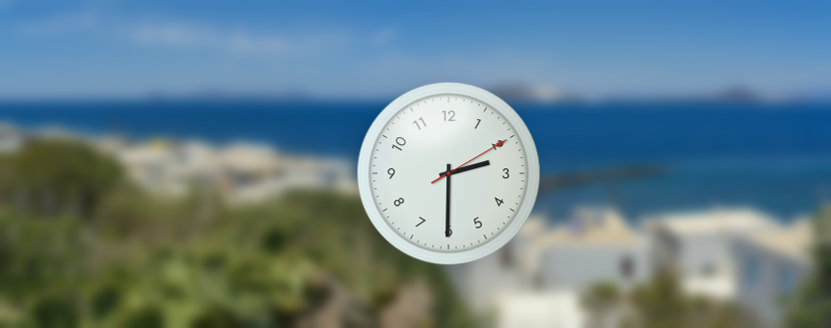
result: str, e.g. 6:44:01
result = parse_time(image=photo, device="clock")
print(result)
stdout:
2:30:10
